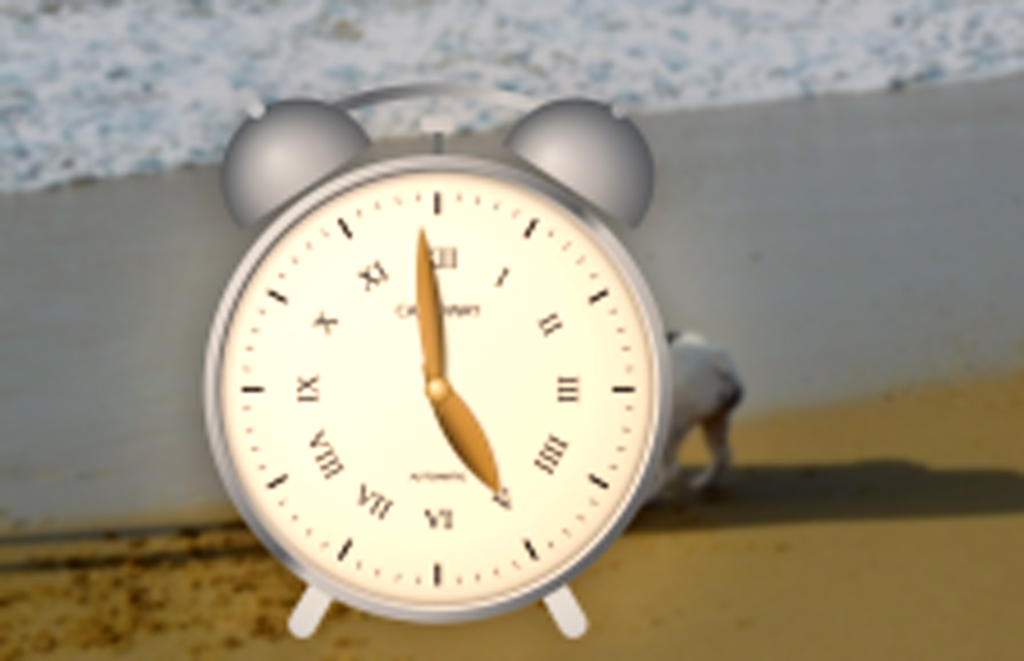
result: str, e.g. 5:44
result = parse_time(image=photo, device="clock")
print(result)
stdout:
4:59
